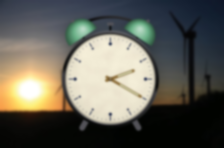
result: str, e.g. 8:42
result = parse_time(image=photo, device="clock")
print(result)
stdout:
2:20
